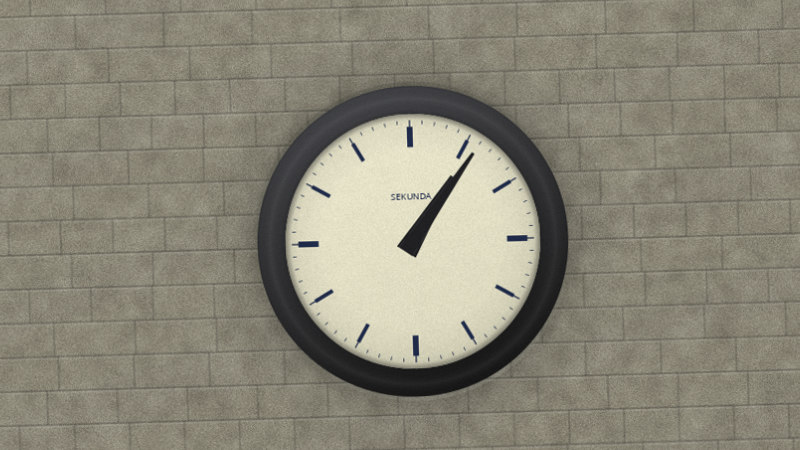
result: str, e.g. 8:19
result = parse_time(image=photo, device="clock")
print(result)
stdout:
1:06
